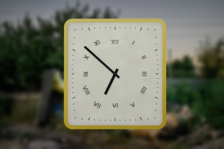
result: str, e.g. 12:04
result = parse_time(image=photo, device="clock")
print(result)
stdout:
6:52
